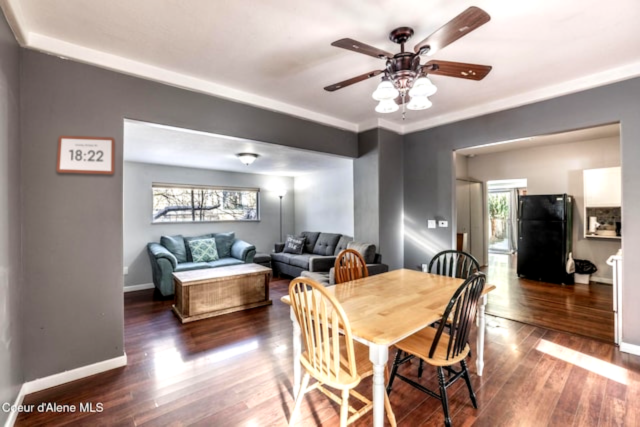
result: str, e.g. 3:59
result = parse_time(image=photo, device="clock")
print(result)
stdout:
18:22
